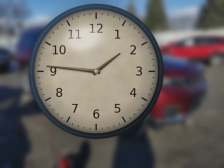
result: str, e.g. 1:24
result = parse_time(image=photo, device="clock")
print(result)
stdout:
1:46
